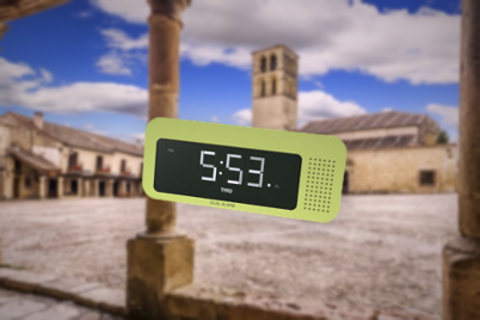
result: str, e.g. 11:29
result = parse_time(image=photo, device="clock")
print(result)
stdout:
5:53
